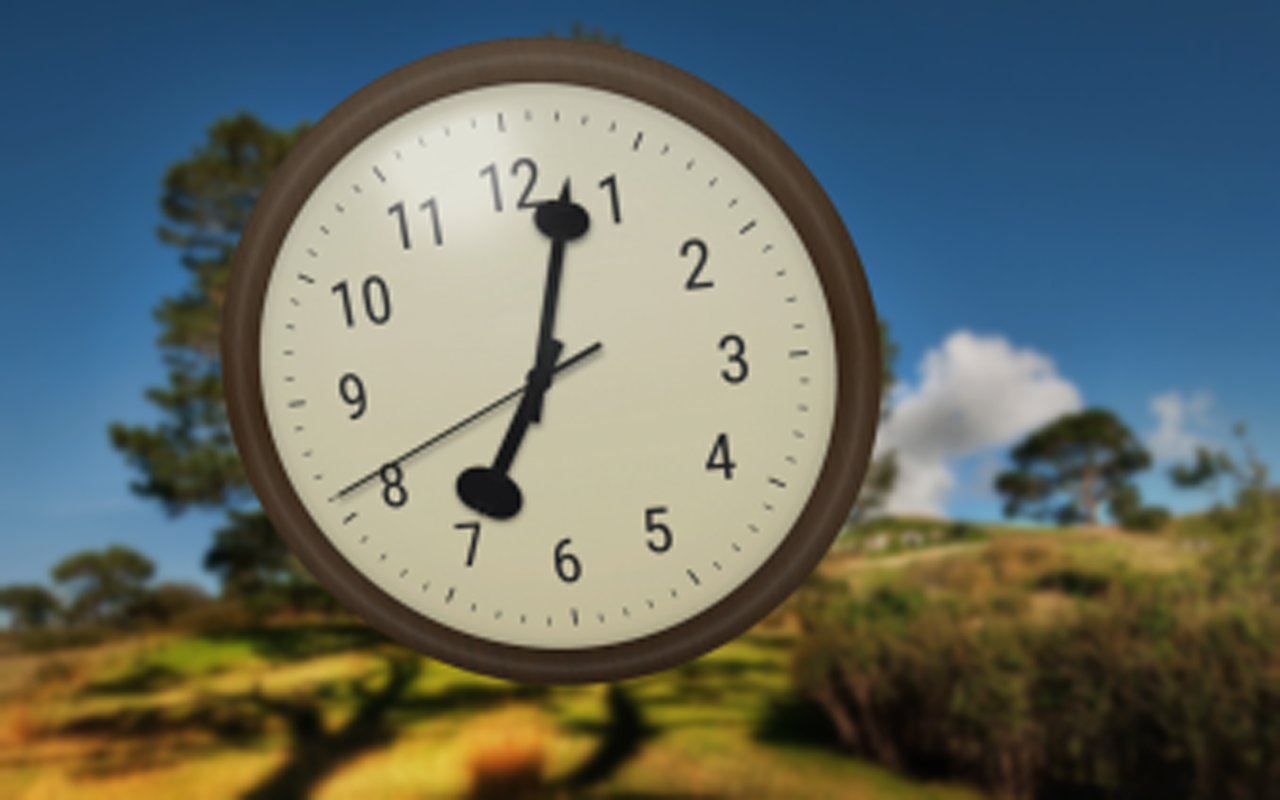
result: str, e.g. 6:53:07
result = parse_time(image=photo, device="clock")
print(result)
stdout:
7:02:41
